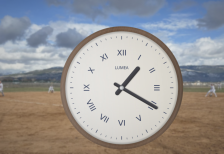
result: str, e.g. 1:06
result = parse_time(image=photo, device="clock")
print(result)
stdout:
1:20
